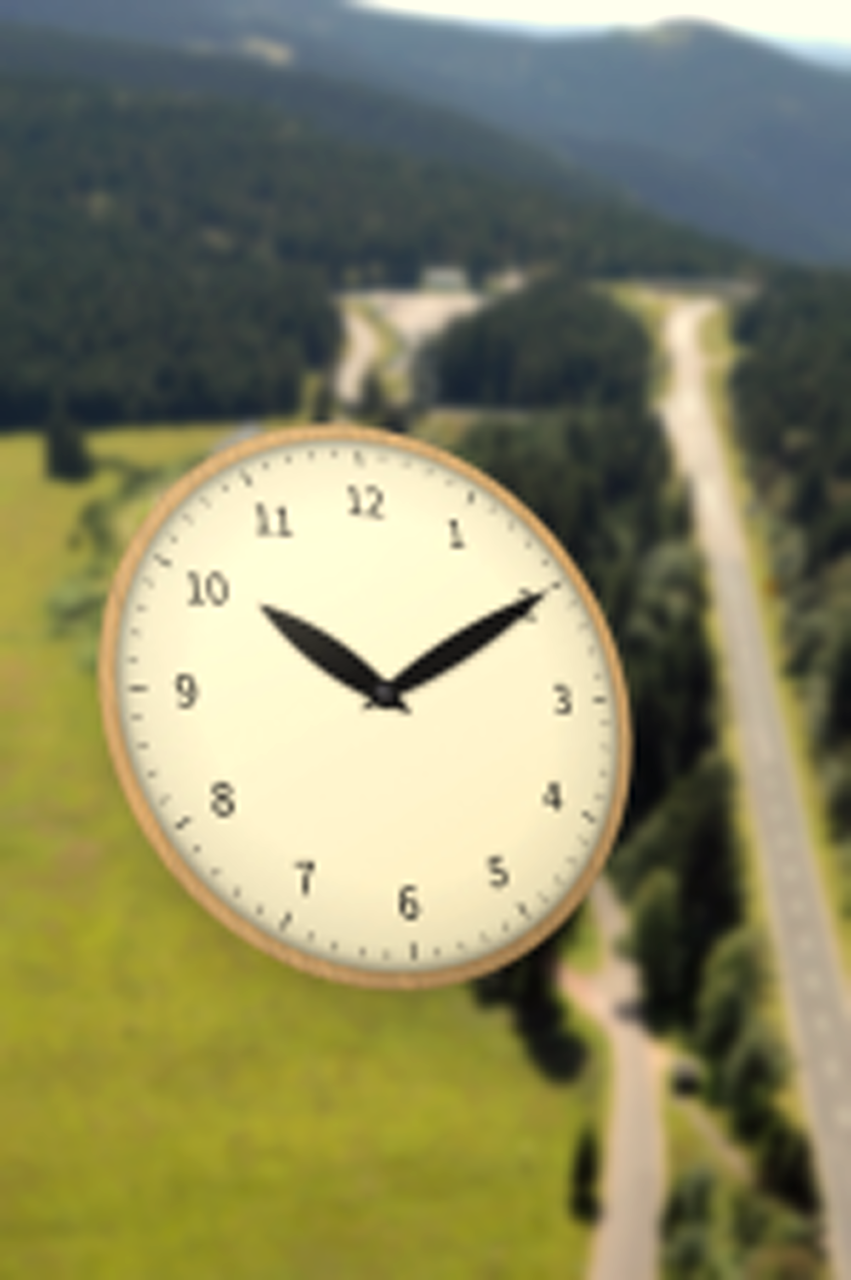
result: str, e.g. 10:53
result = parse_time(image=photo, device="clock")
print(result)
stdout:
10:10
